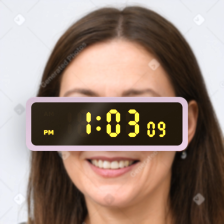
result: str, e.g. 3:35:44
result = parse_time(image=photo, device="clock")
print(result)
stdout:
1:03:09
